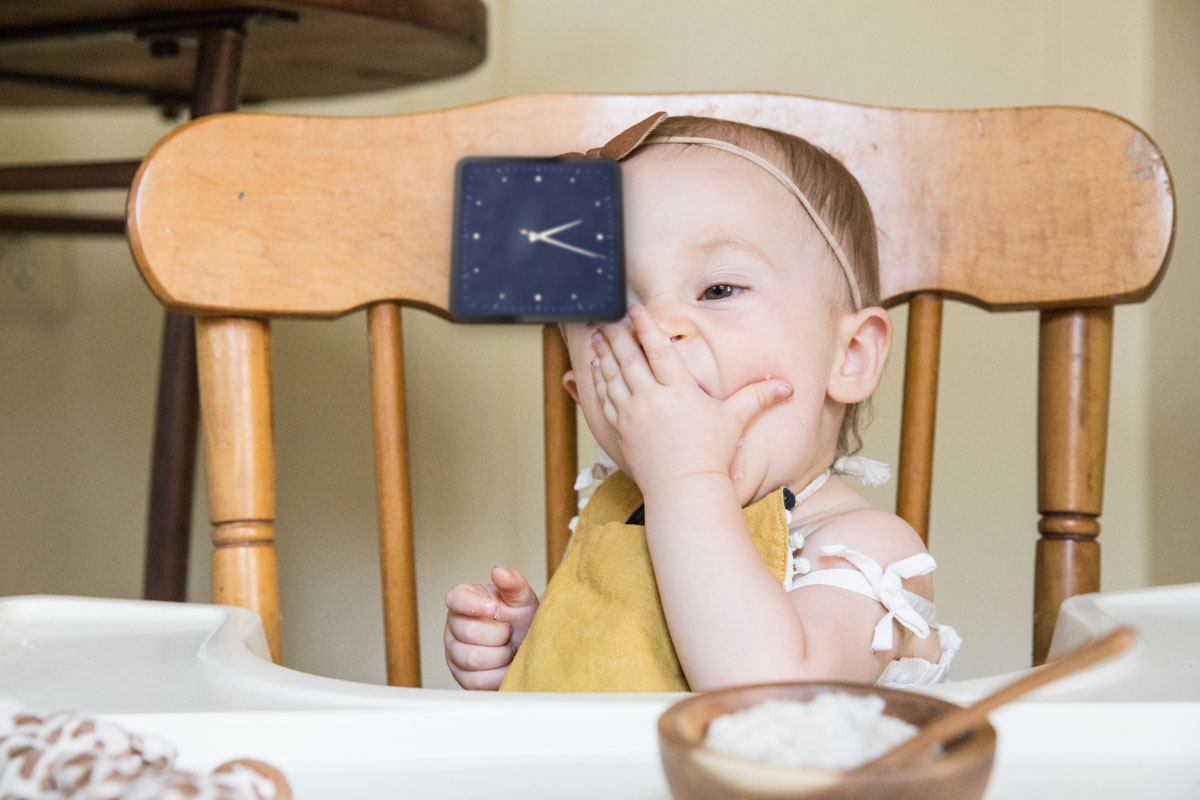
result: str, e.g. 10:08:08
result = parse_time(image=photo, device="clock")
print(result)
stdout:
2:18:18
